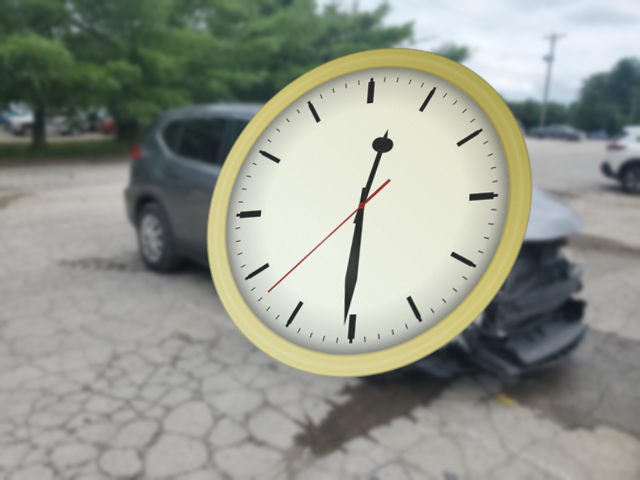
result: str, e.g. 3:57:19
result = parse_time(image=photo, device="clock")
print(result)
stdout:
12:30:38
